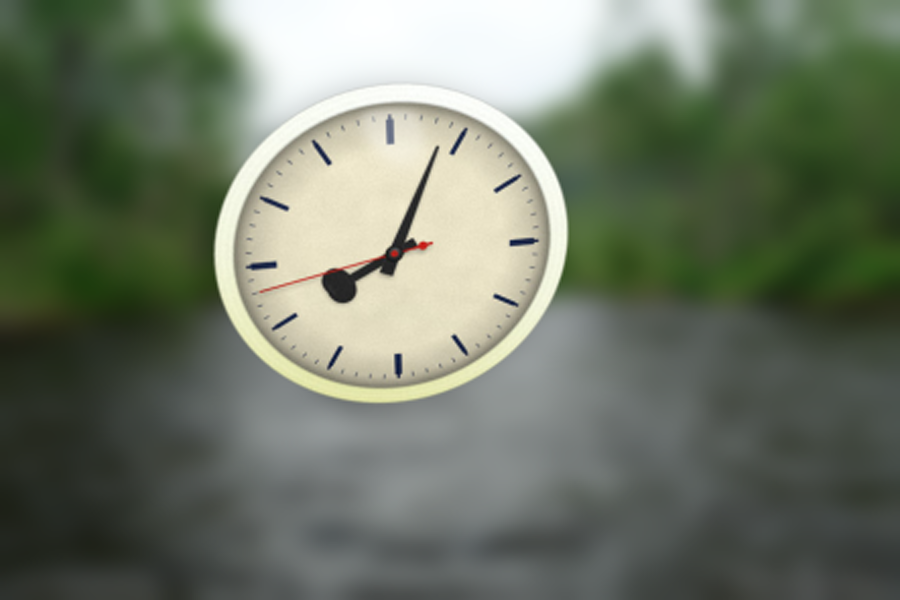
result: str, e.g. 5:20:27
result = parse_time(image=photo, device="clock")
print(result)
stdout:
8:03:43
